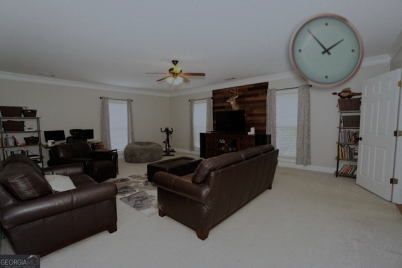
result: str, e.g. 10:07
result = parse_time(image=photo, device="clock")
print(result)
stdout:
1:53
